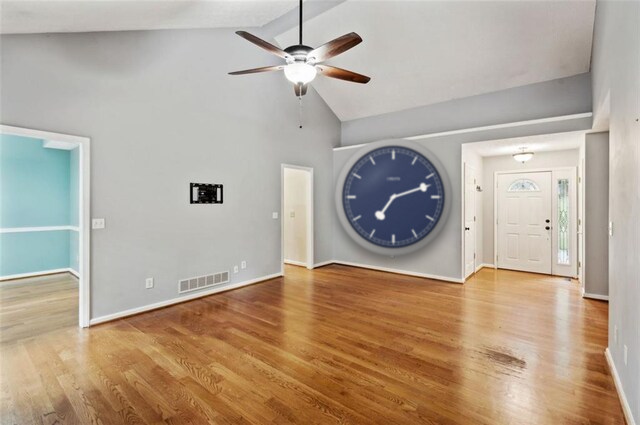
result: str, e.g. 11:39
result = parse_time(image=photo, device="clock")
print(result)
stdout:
7:12
